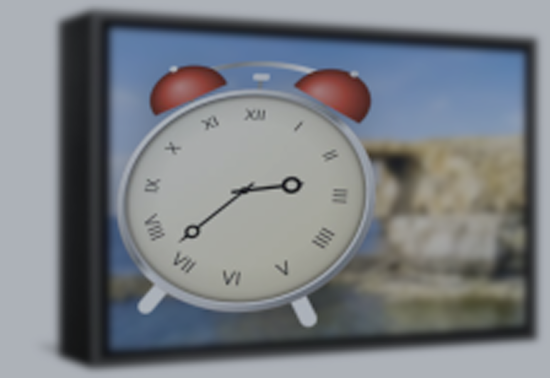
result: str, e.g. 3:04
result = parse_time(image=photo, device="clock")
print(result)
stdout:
2:37
